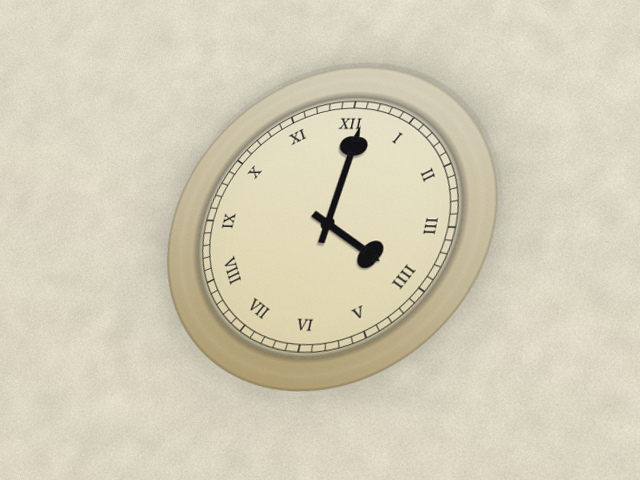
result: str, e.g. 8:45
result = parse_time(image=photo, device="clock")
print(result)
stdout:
4:01
